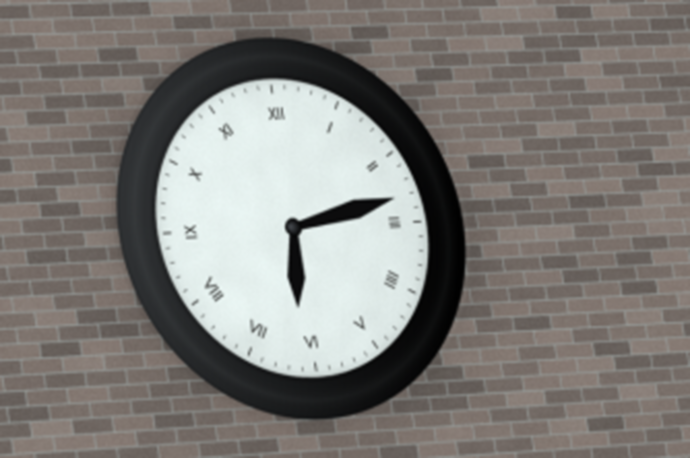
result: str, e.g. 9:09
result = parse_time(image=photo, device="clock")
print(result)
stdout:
6:13
